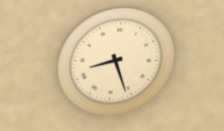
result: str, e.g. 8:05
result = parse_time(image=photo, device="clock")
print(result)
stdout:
8:26
